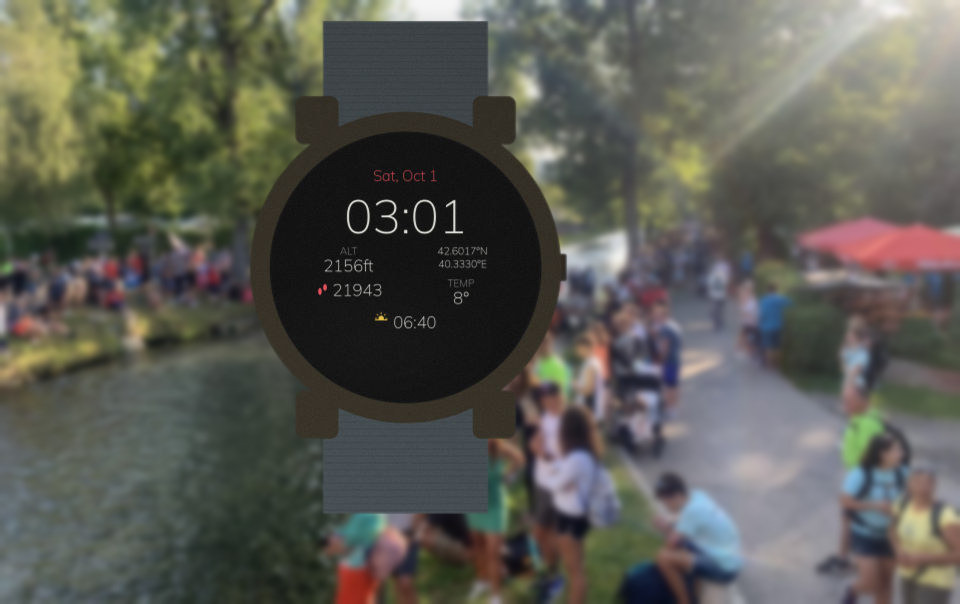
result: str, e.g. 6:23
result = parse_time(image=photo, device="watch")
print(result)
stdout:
3:01
